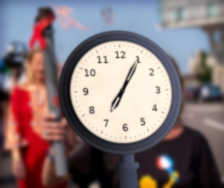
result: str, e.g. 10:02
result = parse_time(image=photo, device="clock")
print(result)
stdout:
7:05
